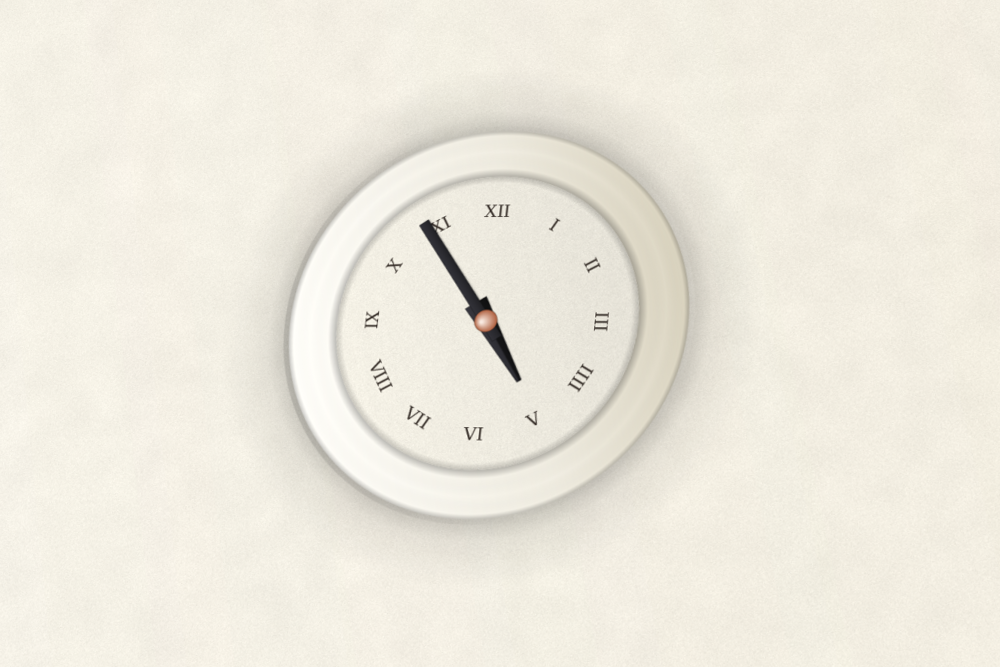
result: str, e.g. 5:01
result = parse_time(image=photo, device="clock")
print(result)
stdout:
4:54
